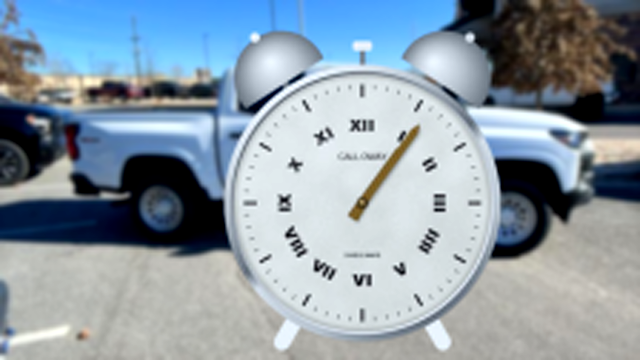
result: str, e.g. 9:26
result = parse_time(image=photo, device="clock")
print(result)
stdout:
1:06
